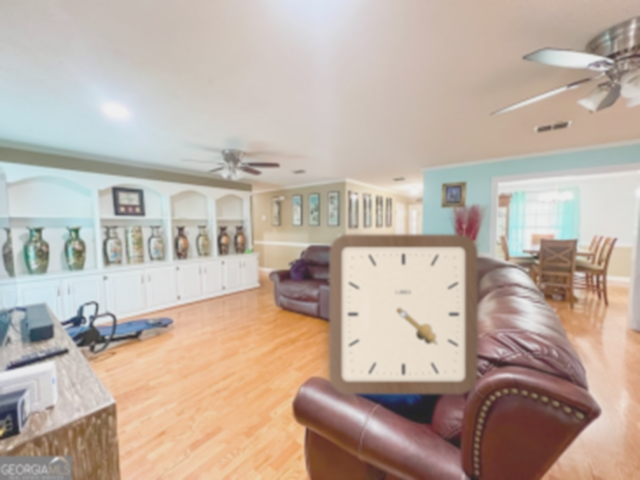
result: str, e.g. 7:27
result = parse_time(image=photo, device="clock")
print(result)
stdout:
4:22
